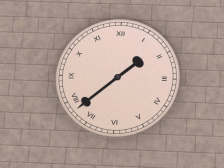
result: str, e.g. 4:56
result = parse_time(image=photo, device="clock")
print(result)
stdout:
1:38
